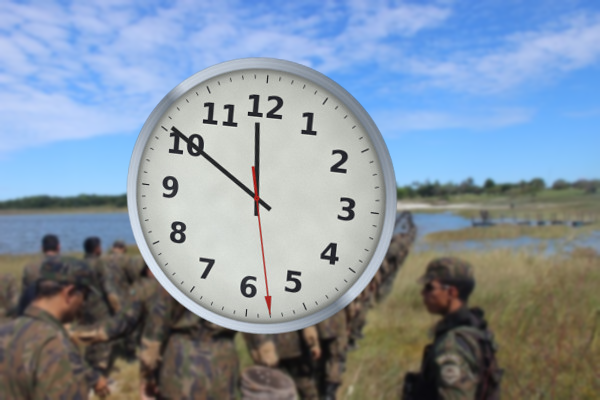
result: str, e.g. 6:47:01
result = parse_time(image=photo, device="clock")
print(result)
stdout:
11:50:28
